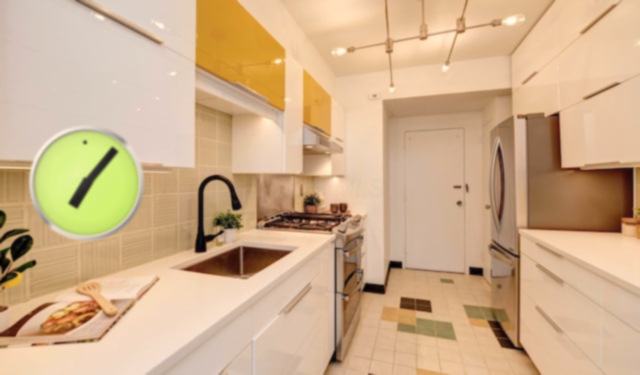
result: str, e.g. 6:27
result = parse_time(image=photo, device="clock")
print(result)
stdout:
7:07
